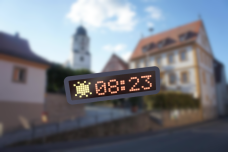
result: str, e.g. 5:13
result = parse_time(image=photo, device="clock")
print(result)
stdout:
8:23
